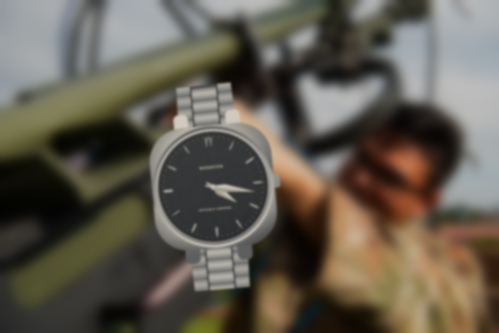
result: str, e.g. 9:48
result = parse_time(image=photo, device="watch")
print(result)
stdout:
4:17
